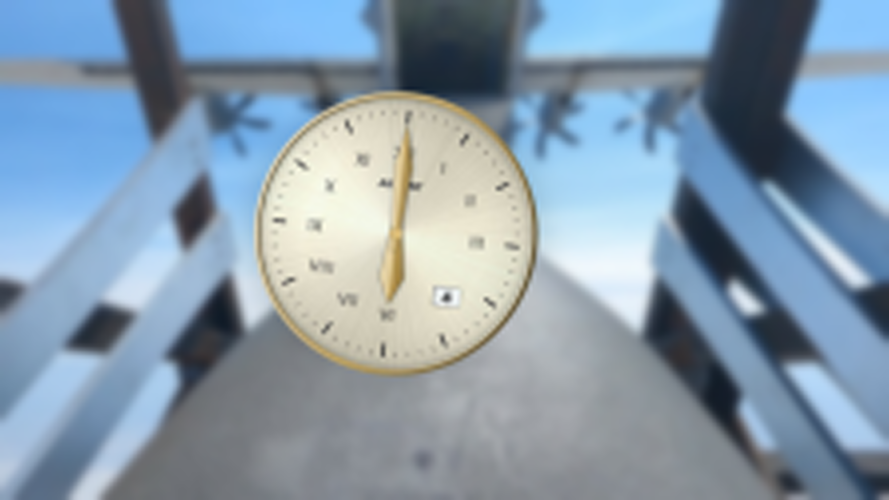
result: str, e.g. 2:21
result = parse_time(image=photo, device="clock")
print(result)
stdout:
6:00
